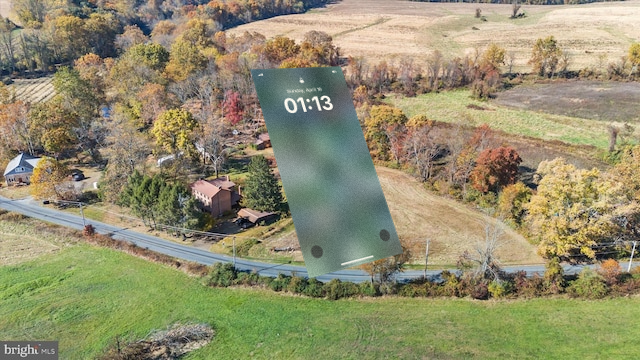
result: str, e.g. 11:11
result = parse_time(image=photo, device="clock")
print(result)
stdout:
1:13
